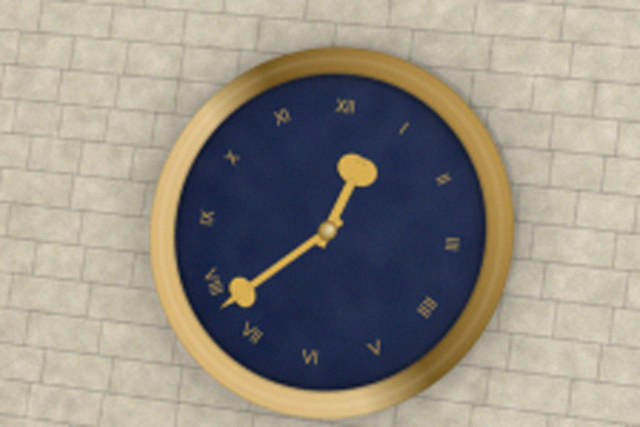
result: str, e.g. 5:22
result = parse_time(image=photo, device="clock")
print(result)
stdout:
12:38
